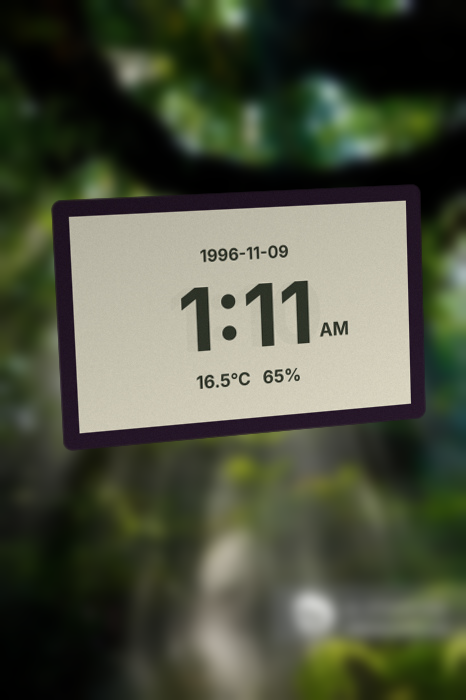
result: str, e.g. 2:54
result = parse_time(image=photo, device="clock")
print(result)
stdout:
1:11
